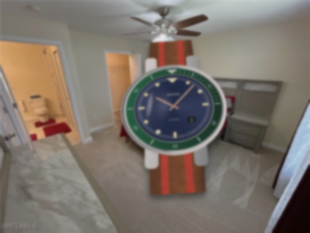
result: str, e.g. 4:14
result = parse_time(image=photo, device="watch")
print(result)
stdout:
10:07
